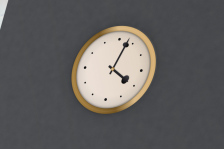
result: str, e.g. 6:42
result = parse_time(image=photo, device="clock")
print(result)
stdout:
4:03
